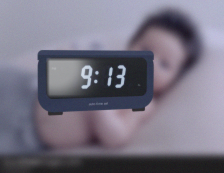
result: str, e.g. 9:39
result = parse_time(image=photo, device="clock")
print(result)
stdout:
9:13
